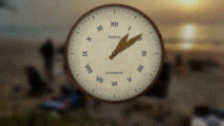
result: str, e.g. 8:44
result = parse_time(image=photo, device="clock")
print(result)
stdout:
1:09
